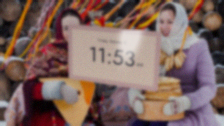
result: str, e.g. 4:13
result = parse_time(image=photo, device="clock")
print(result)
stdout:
11:53
